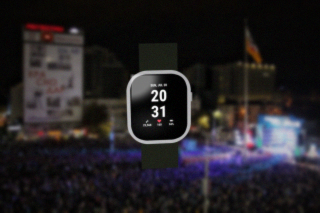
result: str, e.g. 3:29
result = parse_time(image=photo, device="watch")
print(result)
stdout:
20:31
